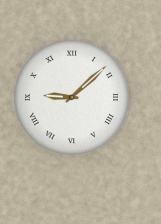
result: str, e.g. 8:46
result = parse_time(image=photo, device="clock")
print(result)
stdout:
9:08
